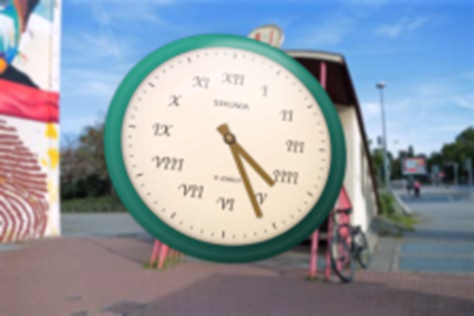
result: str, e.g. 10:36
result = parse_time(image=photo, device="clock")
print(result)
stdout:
4:26
